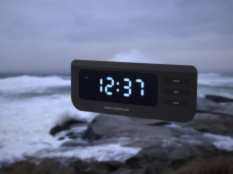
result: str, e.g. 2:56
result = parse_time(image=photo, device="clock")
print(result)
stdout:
12:37
